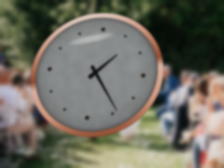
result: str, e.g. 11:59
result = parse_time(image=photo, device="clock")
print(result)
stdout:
1:24
